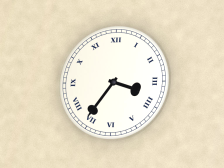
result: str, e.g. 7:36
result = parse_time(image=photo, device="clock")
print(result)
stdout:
3:36
